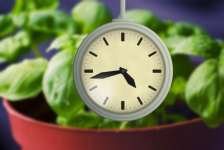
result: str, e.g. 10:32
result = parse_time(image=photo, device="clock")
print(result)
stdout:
4:43
